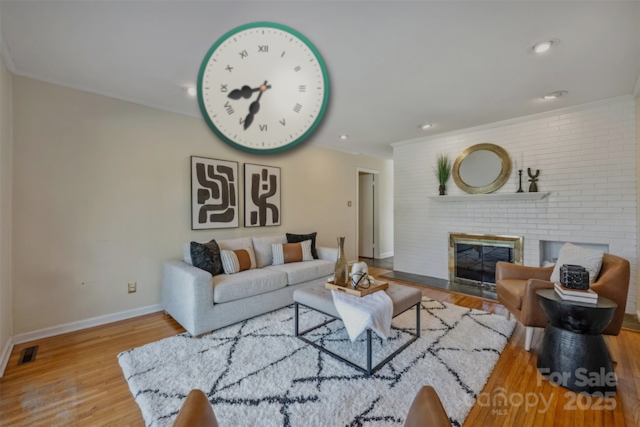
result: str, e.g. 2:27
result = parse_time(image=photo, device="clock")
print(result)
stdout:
8:34
